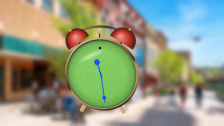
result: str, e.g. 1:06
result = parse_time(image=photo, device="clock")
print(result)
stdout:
11:29
